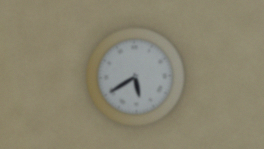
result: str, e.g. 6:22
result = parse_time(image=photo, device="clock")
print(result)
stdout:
5:40
